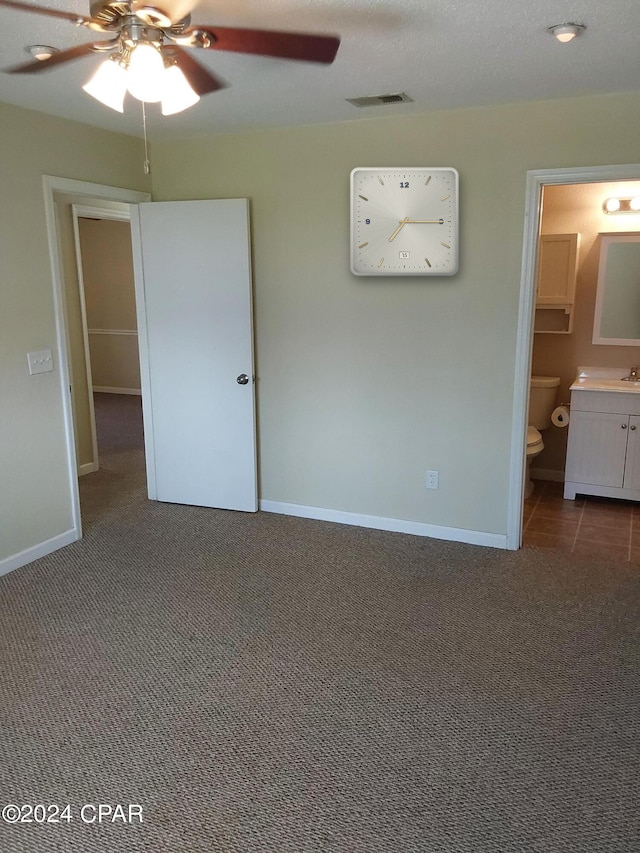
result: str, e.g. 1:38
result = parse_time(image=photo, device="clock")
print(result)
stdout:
7:15
